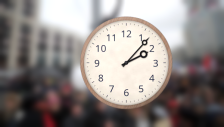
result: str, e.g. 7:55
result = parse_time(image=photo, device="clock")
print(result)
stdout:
2:07
